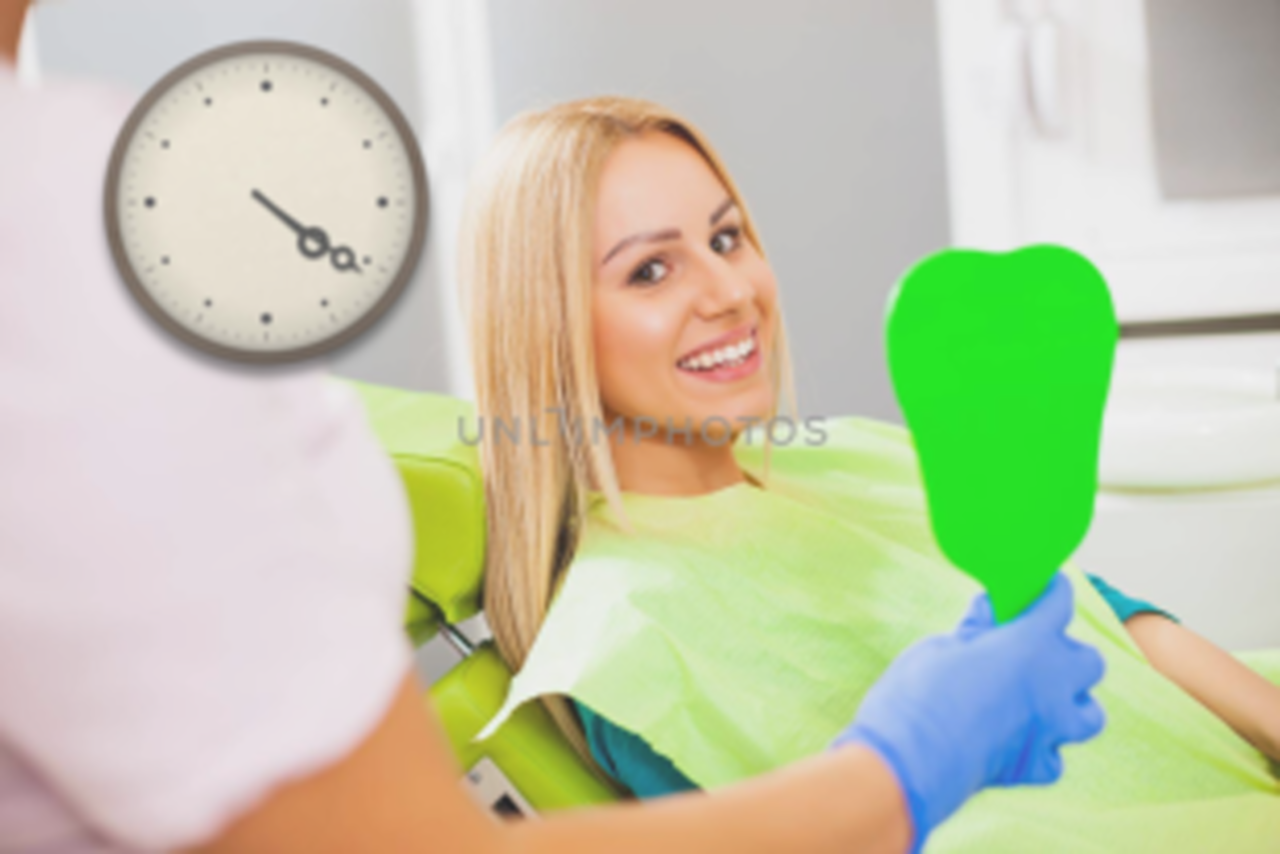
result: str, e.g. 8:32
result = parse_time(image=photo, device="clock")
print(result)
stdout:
4:21
